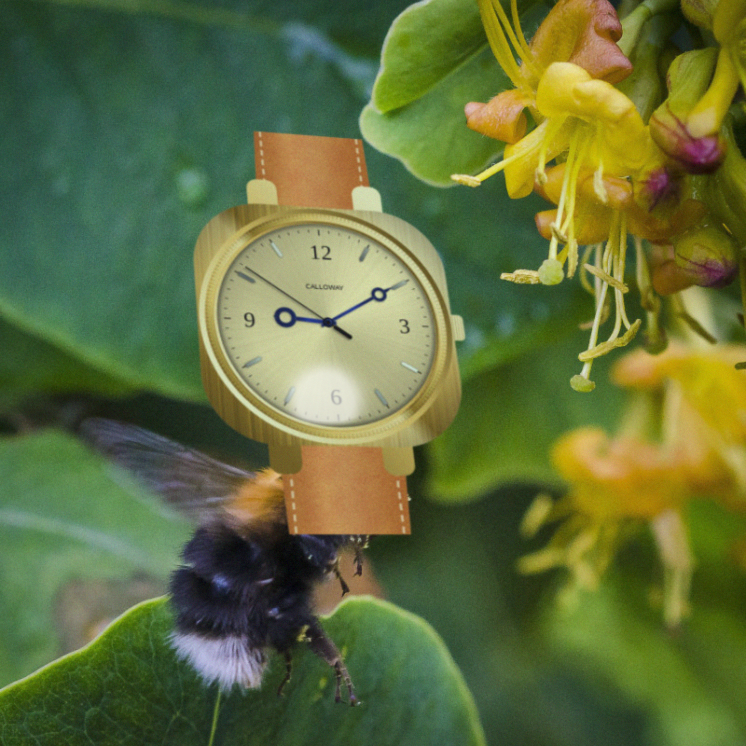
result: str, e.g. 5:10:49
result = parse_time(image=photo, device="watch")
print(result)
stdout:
9:09:51
